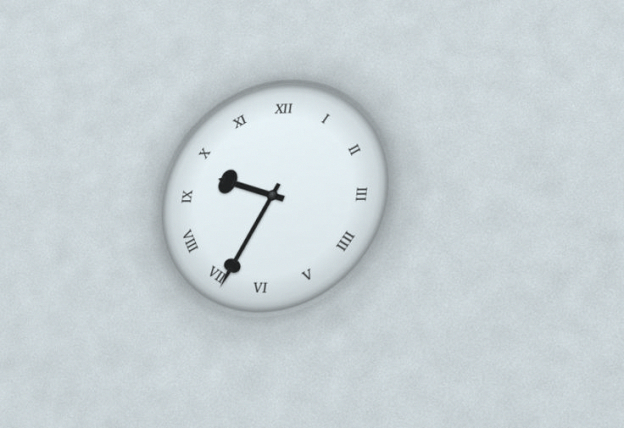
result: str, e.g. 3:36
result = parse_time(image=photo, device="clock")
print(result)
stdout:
9:34
